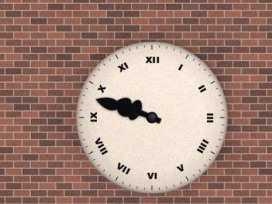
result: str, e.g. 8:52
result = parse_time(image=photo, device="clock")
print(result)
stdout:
9:48
